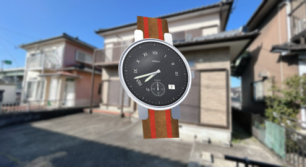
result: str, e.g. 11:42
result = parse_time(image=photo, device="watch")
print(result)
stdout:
7:42
